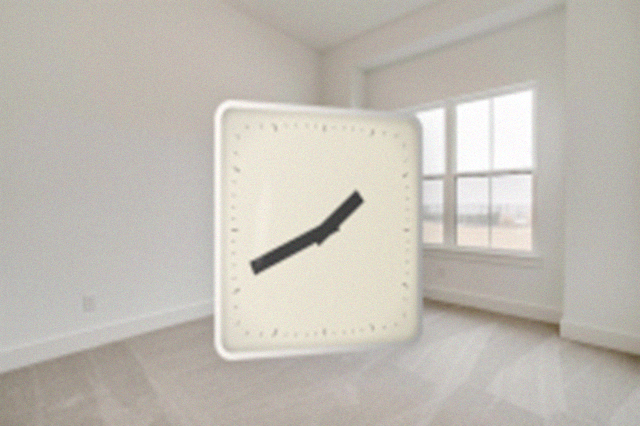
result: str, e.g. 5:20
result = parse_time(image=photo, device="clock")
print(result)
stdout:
1:41
